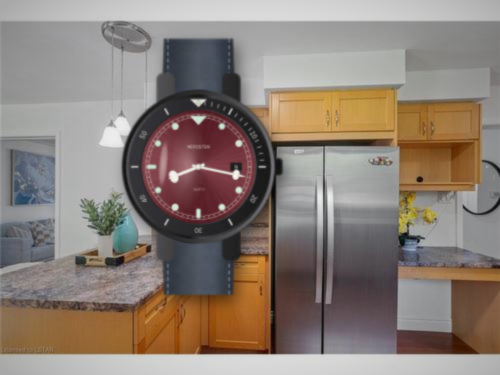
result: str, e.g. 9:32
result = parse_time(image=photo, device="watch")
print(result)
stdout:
8:17
